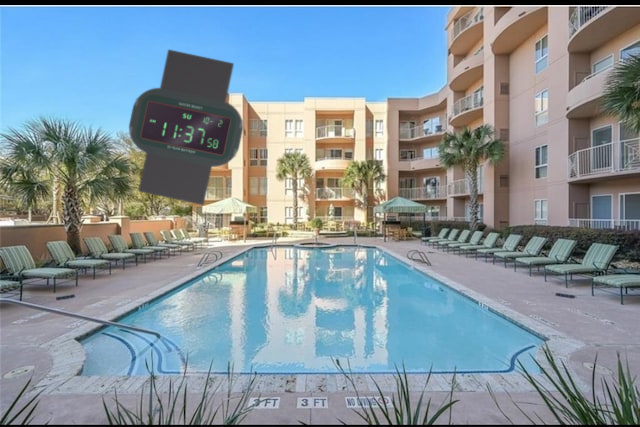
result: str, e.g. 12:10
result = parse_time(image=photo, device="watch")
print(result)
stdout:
11:37
